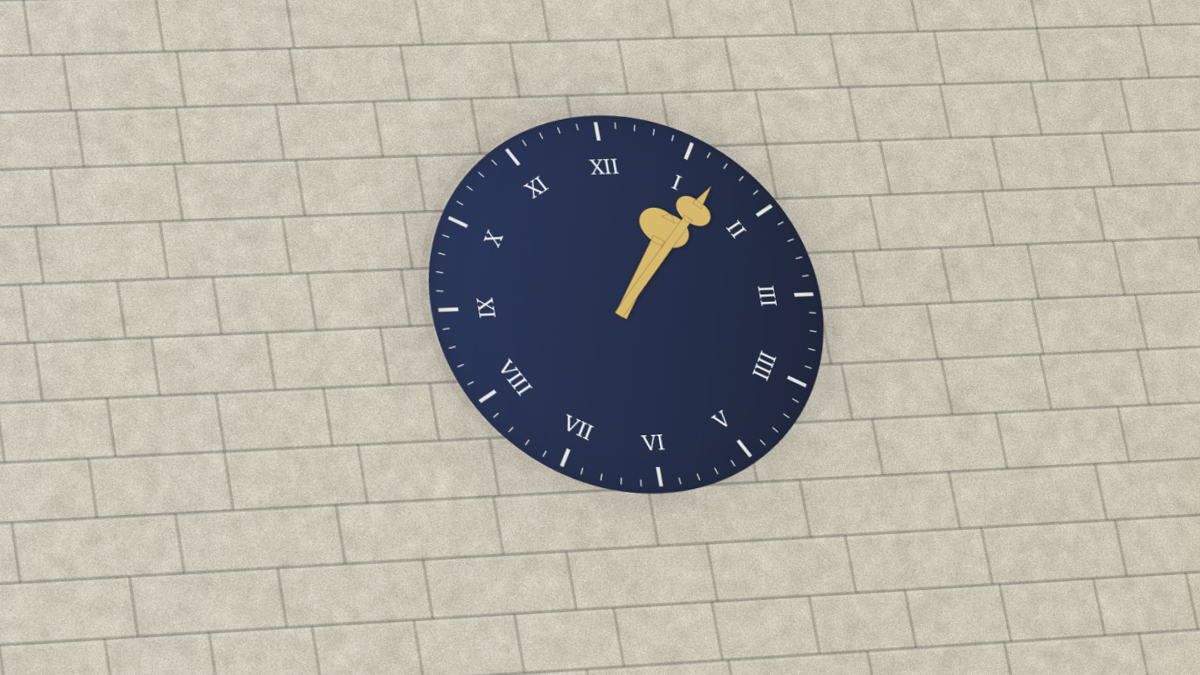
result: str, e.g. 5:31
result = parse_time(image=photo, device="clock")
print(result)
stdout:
1:07
